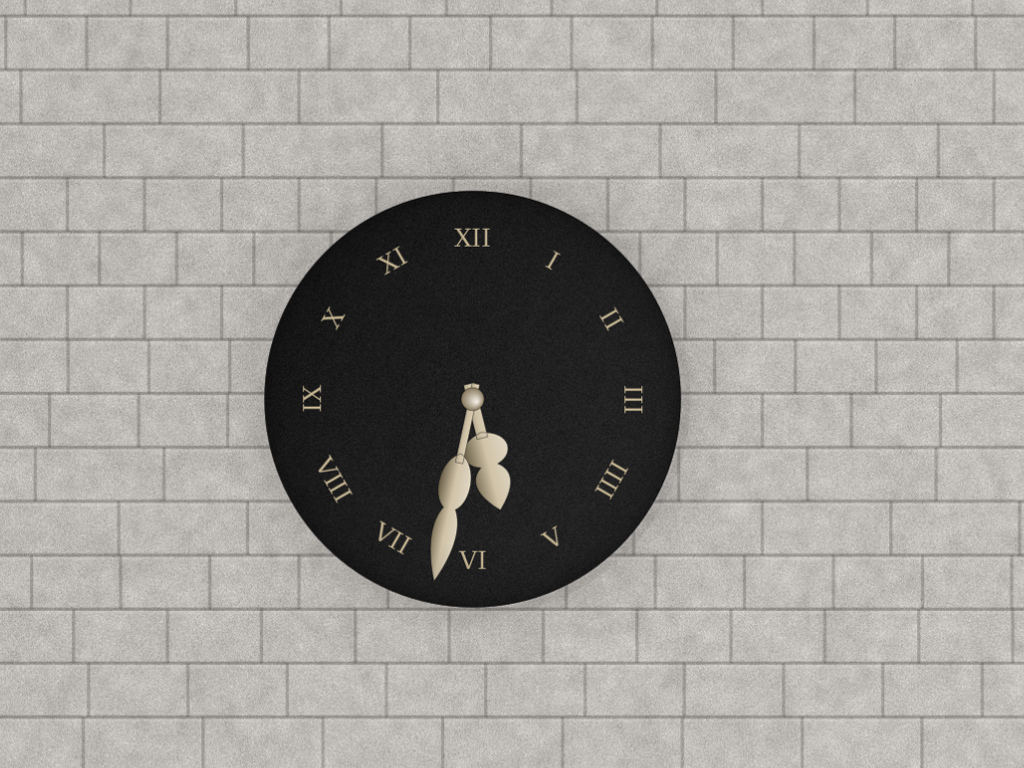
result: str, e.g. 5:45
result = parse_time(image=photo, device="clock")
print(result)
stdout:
5:32
